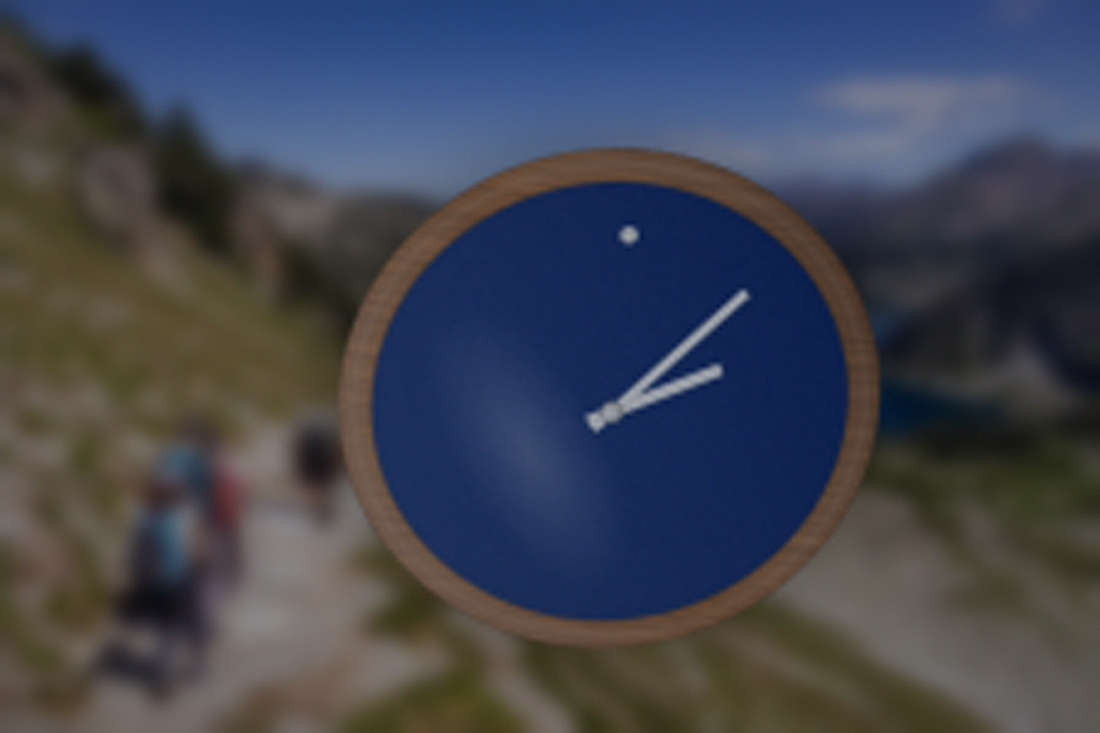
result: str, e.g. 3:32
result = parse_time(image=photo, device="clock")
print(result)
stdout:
2:07
